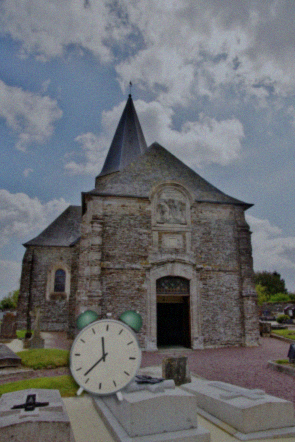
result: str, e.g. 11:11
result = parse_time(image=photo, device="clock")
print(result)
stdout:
11:37
